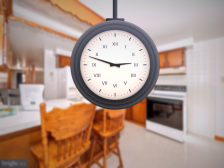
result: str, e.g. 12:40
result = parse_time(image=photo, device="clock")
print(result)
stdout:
2:48
